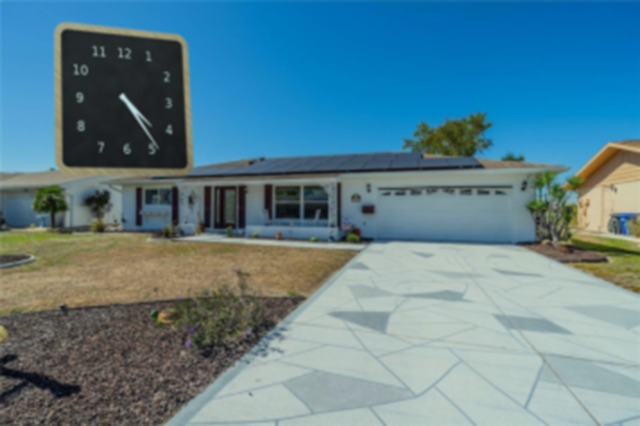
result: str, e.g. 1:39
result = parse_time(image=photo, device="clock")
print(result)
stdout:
4:24
